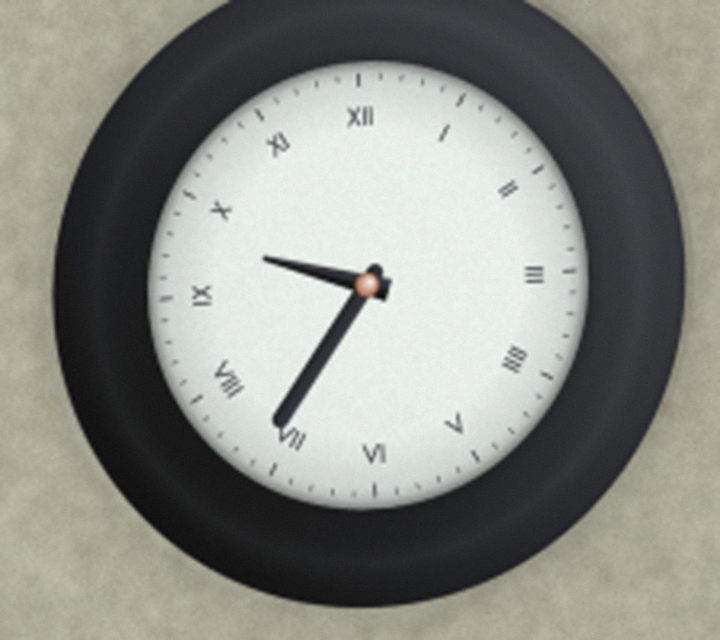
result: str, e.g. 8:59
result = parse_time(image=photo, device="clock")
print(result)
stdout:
9:36
